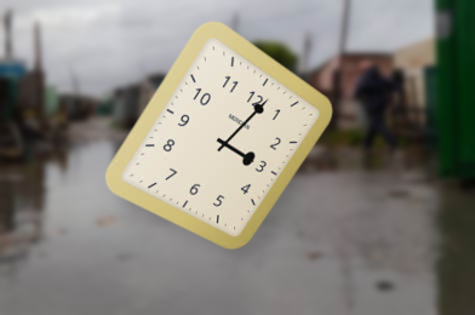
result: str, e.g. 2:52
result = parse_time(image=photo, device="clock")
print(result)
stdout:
3:02
